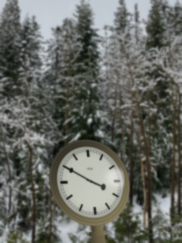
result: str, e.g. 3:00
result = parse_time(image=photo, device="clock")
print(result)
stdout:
3:50
